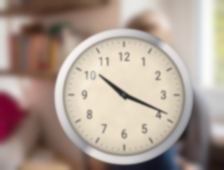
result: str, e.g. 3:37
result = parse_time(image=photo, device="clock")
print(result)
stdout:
10:19
